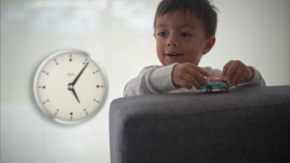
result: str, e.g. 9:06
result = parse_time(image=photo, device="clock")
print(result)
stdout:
5:06
